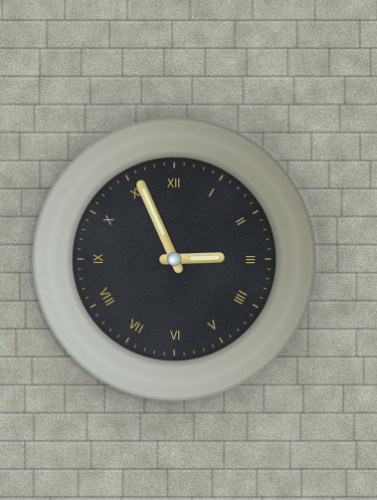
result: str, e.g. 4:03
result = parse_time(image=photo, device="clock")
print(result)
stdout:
2:56
